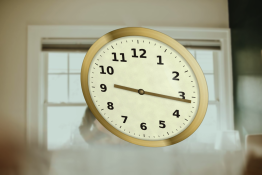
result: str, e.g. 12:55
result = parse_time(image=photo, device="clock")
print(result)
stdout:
9:16
